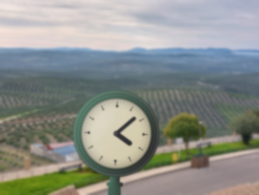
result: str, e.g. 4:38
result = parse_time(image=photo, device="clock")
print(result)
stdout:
4:08
